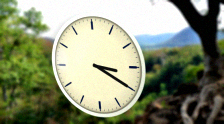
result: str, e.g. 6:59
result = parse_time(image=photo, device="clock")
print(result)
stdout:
3:20
